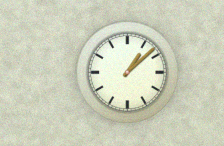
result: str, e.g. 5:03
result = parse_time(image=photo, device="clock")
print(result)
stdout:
1:08
